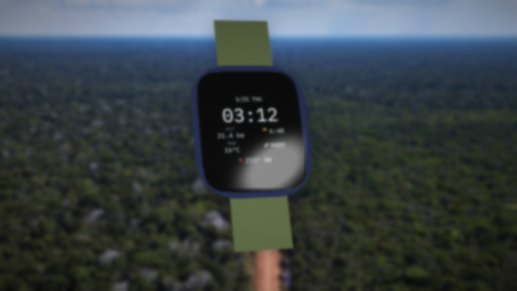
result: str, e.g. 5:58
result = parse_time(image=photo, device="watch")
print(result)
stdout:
3:12
